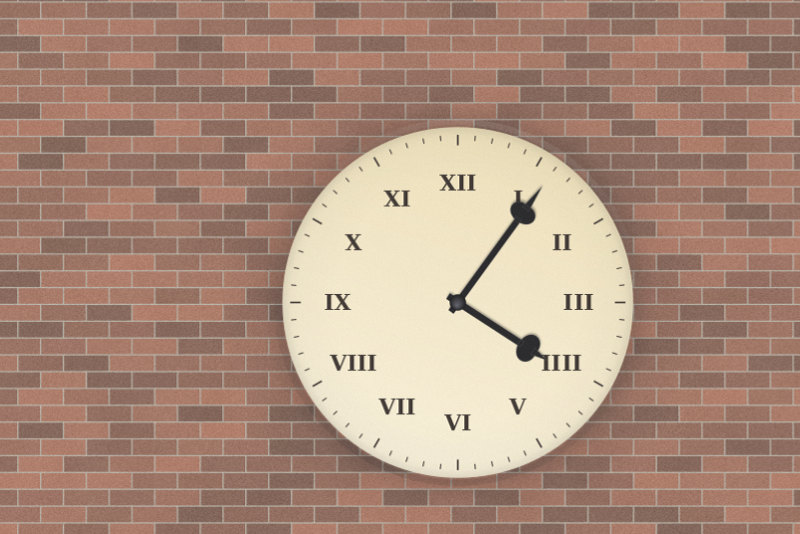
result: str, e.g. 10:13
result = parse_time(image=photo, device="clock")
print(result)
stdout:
4:06
